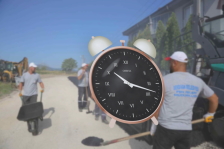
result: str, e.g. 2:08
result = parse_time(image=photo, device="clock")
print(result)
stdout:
10:18
